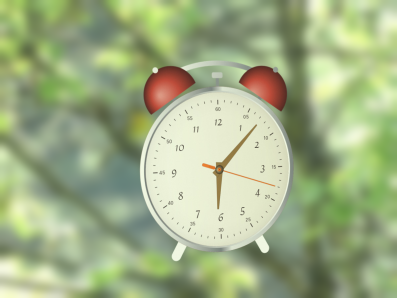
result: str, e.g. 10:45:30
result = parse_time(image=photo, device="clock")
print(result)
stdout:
6:07:18
